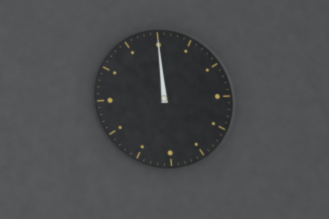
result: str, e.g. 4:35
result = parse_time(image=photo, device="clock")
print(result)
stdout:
12:00
